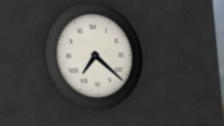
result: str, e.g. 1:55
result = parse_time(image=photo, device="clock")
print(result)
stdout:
7:22
